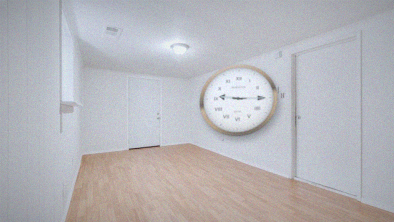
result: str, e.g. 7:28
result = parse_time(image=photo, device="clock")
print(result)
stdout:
9:15
